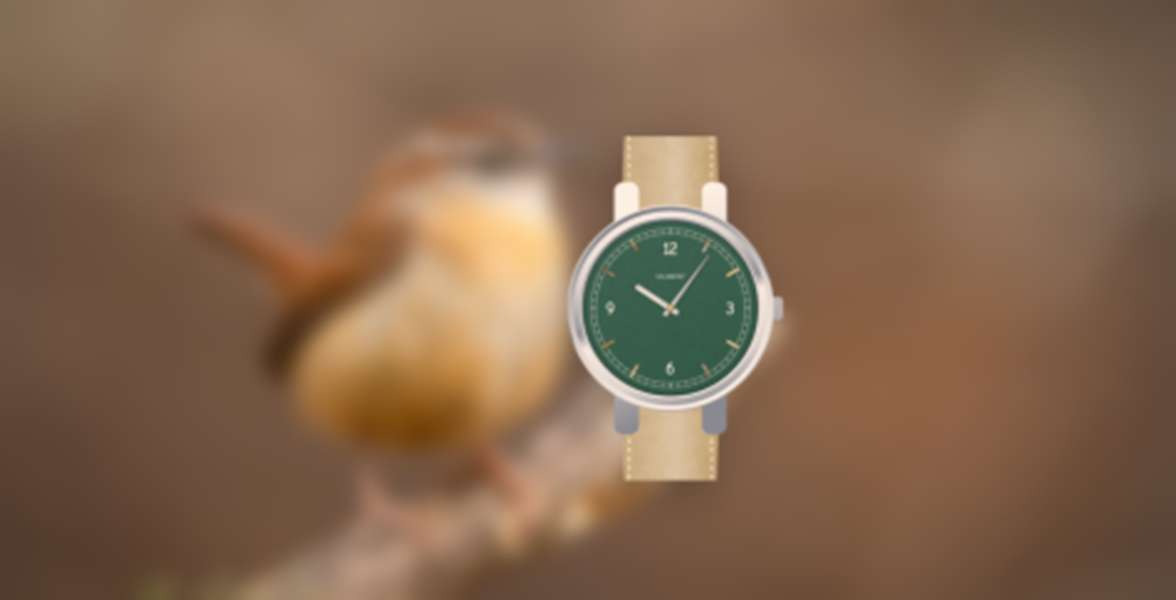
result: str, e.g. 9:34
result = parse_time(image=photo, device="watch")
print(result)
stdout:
10:06
